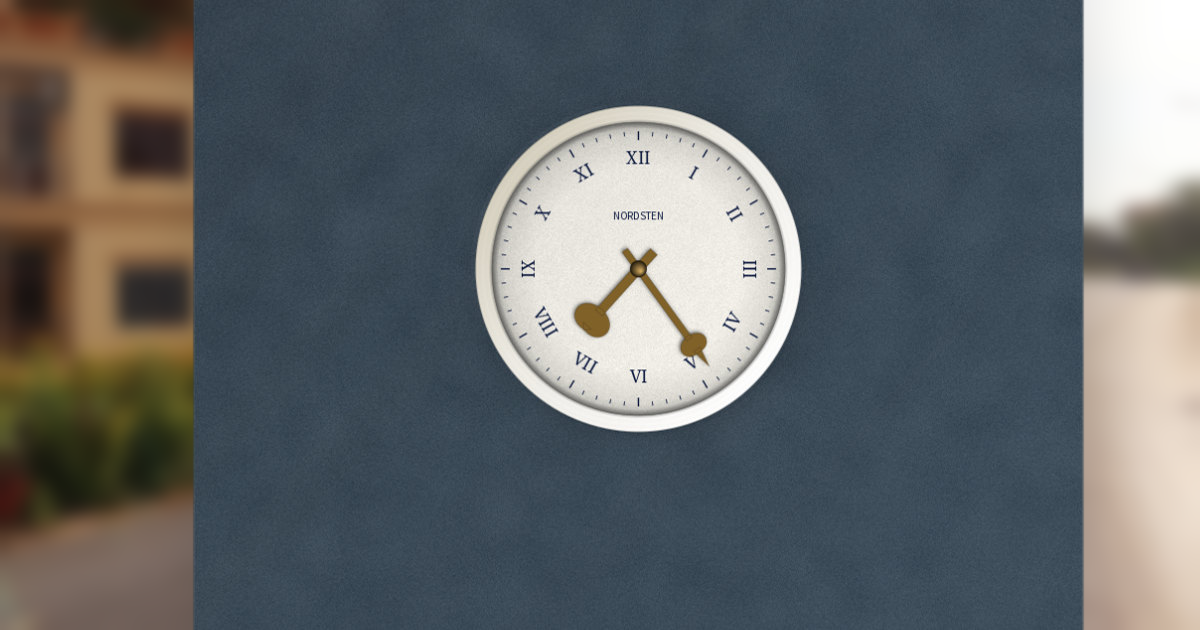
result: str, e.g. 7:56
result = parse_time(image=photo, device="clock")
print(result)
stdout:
7:24
